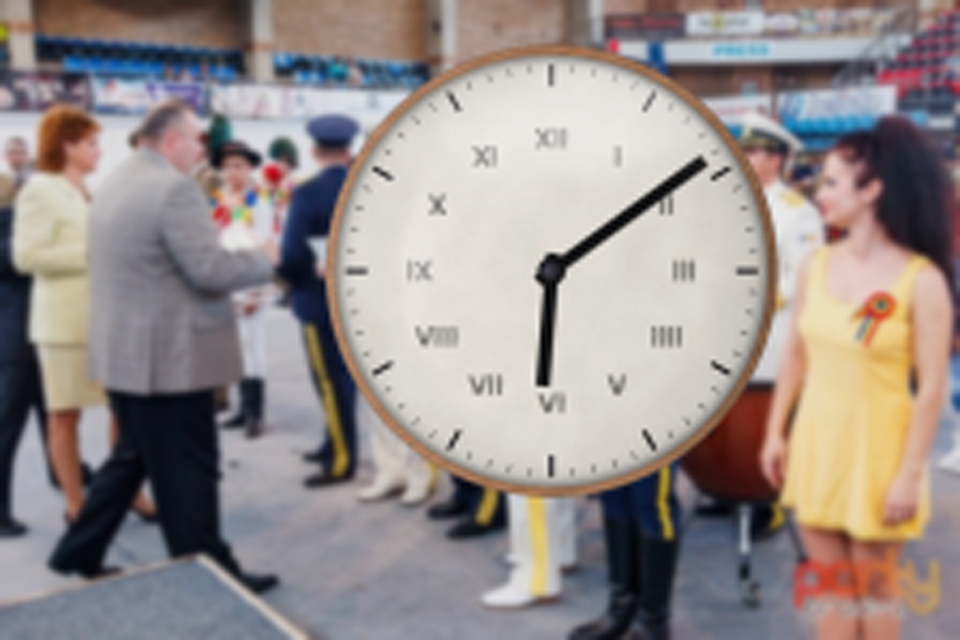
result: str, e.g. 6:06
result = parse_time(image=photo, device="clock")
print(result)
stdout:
6:09
